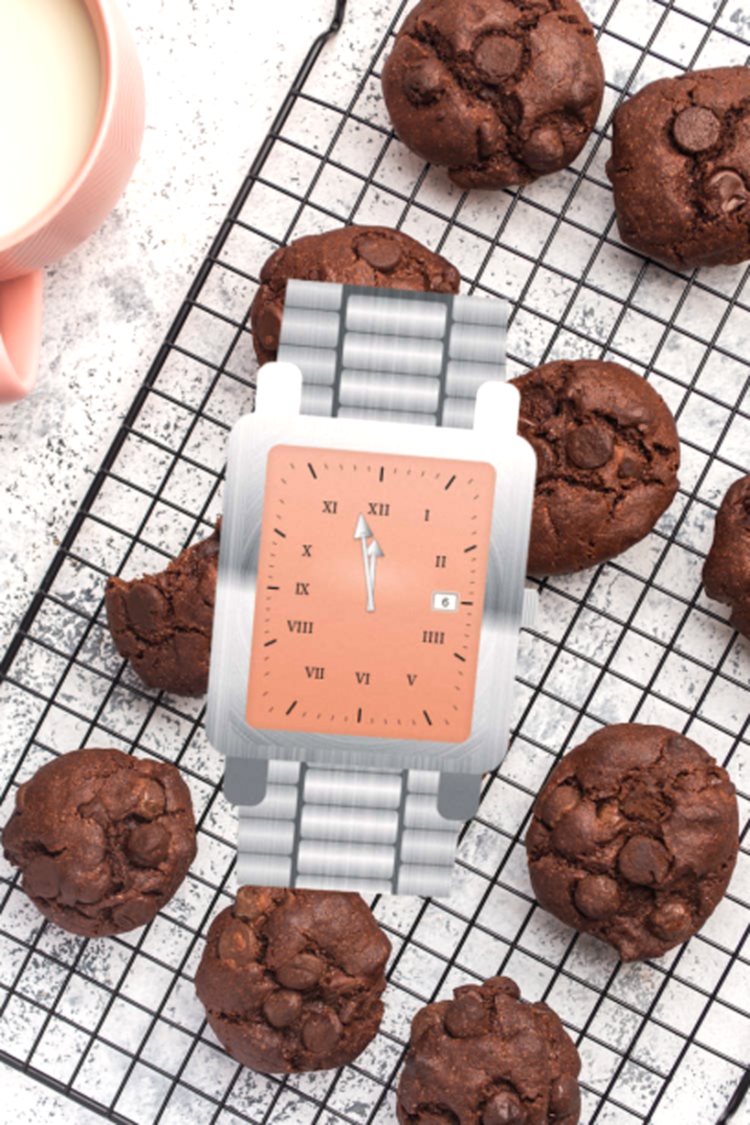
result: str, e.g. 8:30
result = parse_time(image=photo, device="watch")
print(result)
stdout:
11:58
